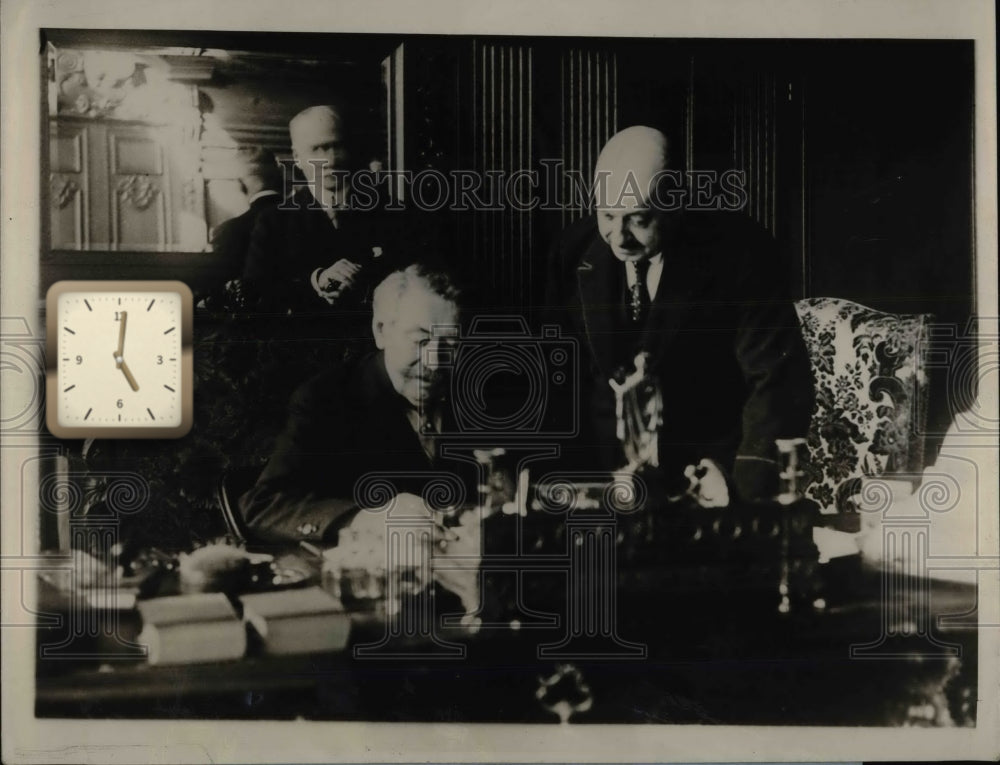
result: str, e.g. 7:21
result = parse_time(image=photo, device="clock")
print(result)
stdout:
5:01
